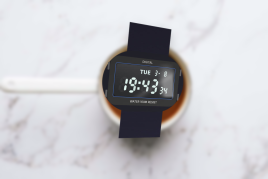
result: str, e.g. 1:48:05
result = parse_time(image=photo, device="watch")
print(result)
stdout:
19:43:34
